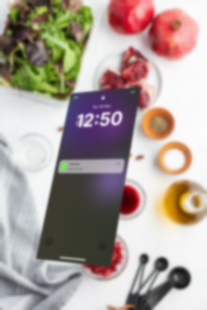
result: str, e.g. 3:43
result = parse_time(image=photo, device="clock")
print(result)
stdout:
12:50
